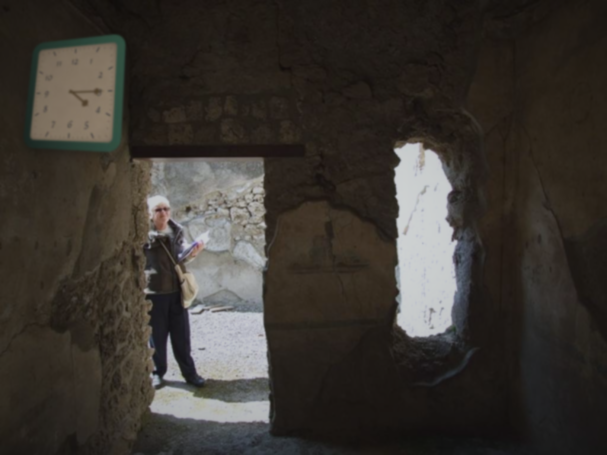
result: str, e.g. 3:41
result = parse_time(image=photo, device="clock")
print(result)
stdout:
4:15
